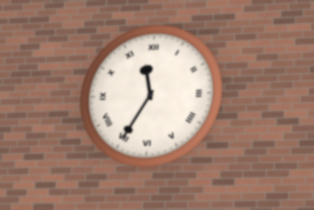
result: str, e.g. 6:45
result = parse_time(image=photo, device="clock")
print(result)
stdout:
11:35
